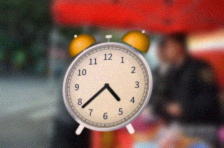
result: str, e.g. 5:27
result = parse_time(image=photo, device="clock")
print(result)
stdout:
4:38
